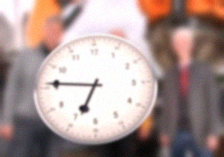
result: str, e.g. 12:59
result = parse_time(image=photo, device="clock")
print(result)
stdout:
6:46
